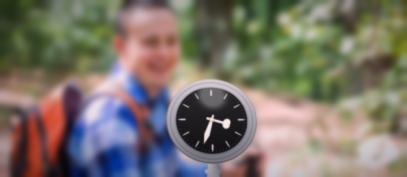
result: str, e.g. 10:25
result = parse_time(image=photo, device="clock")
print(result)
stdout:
3:33
